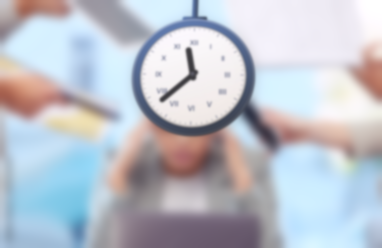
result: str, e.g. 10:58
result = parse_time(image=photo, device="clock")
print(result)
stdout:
11:38
